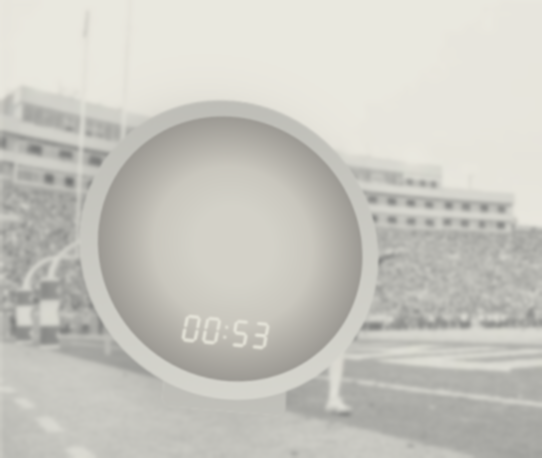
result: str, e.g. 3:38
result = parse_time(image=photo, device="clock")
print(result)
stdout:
0:53
